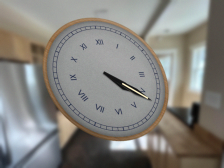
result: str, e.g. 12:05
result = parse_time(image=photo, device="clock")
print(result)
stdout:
4:21
